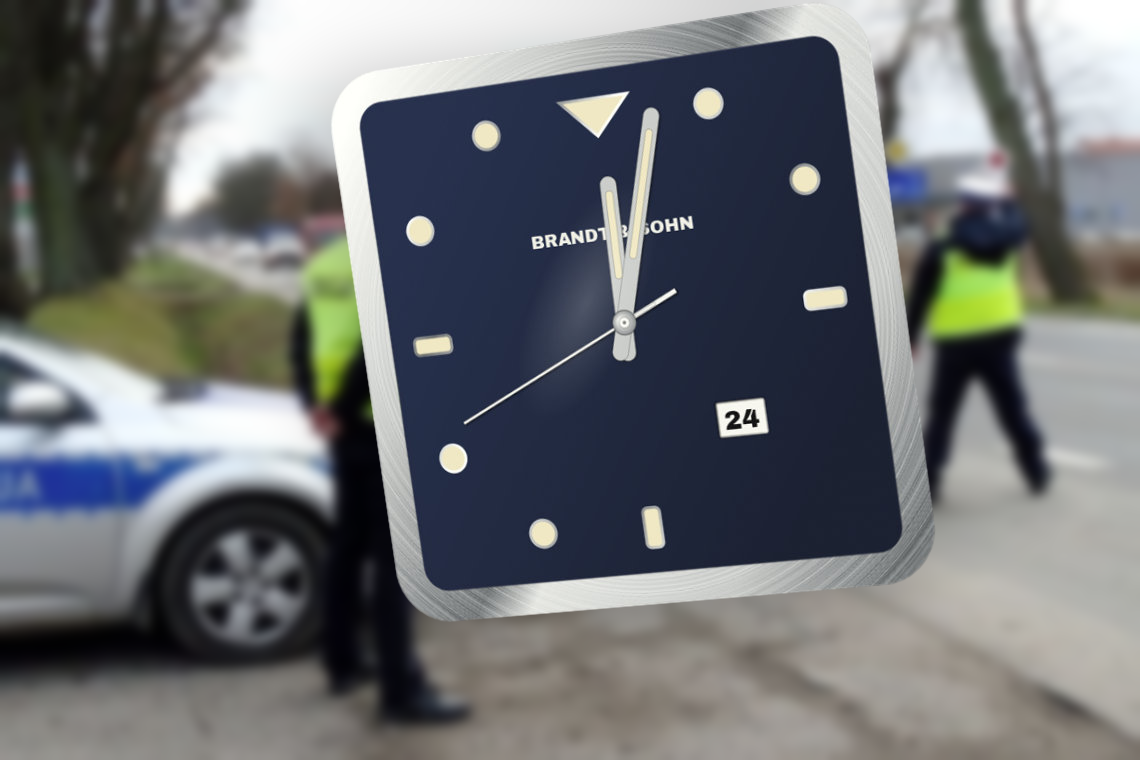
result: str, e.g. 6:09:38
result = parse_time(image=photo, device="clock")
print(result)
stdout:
12:02:41
